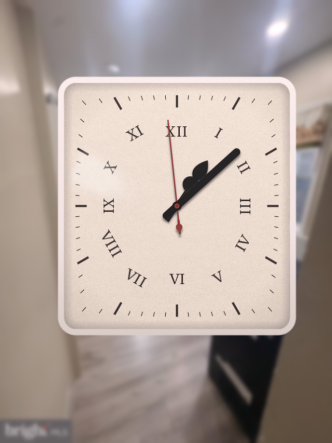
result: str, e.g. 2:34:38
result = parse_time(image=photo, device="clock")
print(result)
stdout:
1:07:59
